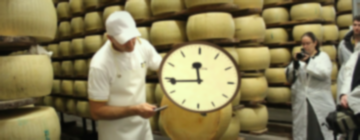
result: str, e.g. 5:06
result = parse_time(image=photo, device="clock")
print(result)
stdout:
11:44
